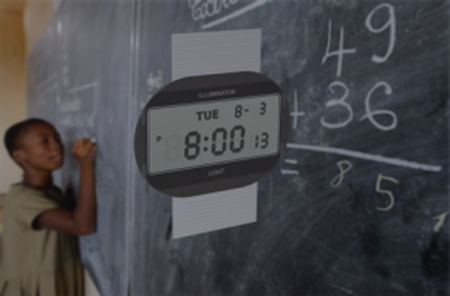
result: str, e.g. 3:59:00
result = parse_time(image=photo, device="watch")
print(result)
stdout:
8:00:13
